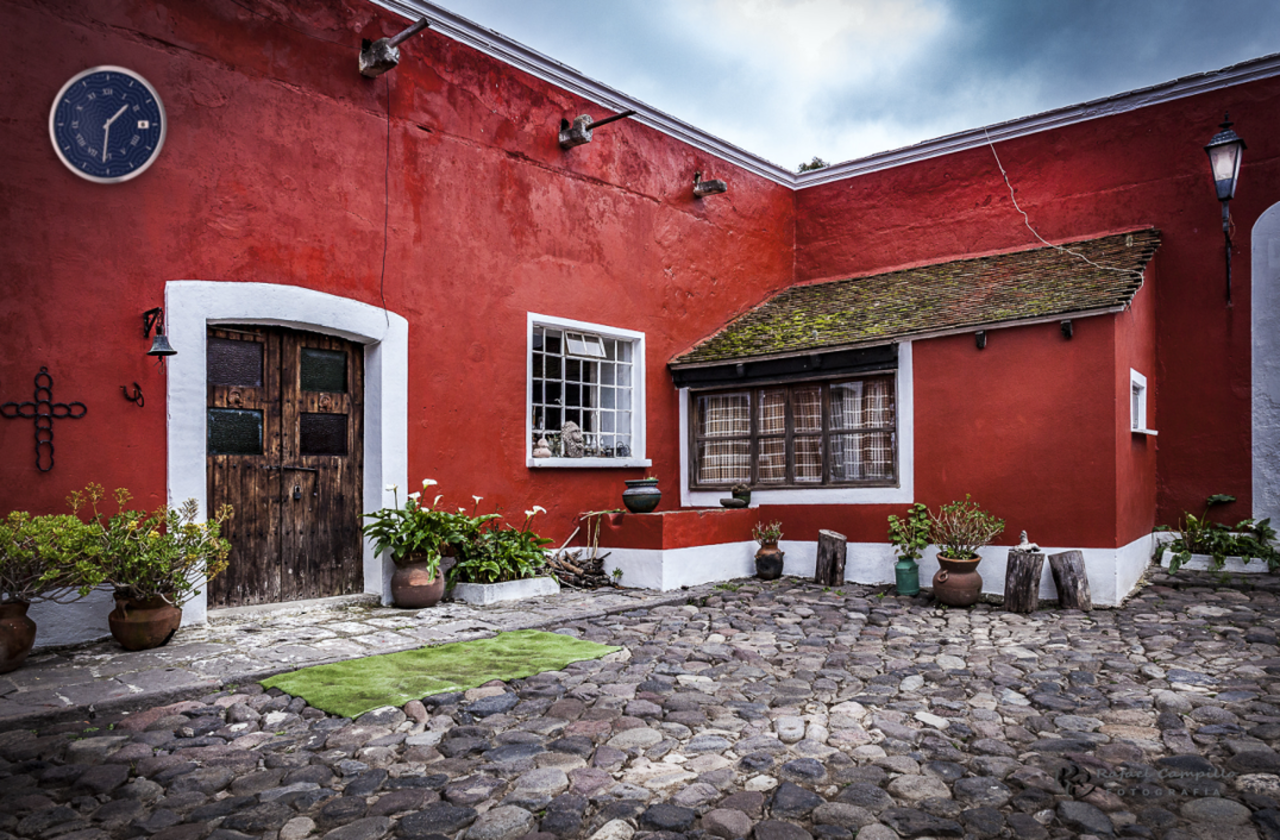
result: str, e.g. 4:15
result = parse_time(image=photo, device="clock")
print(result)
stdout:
1:31
